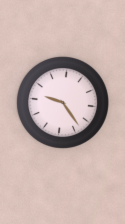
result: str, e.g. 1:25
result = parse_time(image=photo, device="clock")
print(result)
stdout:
9:23
